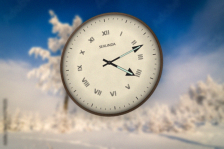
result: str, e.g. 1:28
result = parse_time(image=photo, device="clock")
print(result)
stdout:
4:12
